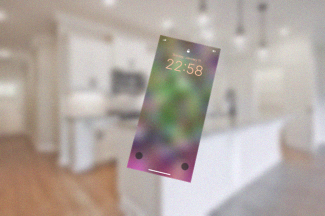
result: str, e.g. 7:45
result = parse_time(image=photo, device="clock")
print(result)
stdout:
22:58
